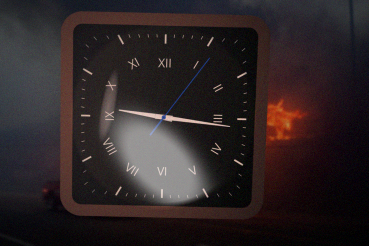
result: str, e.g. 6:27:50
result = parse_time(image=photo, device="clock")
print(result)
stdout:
9:16:06
